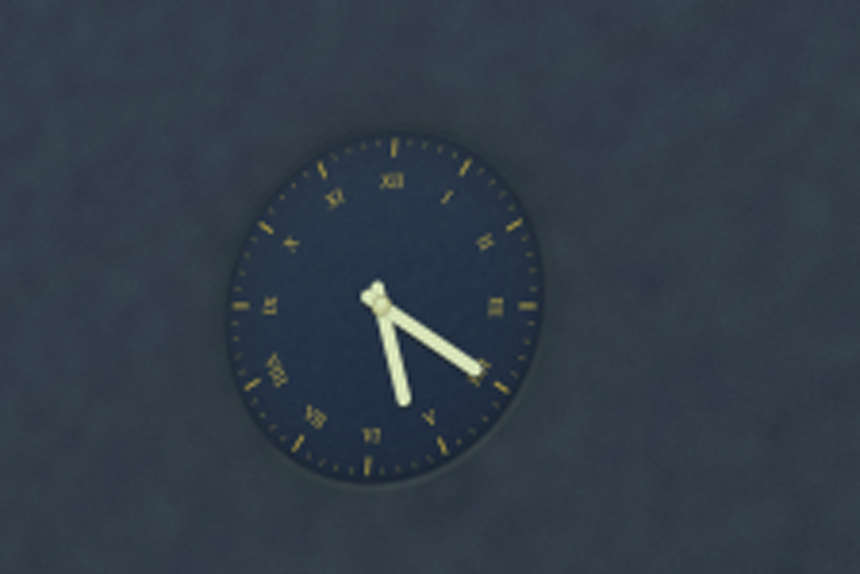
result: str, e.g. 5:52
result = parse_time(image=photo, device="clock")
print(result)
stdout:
5:20
